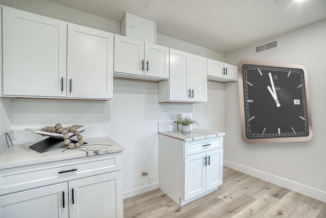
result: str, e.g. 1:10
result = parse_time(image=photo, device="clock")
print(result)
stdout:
10:58
